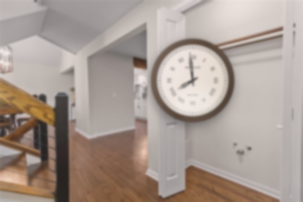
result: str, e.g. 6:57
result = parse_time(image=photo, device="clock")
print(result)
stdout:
7:59
